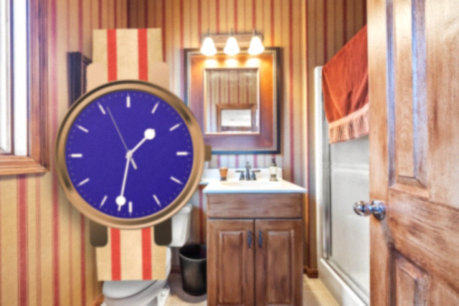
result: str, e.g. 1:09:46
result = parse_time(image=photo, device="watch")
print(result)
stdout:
1:31:56
